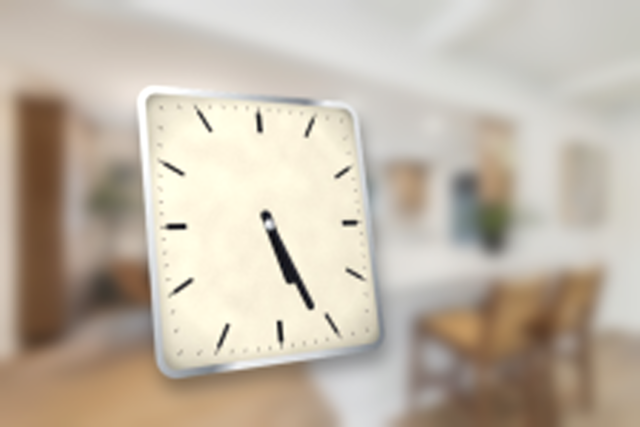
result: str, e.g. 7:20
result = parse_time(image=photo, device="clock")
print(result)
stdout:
5:26
